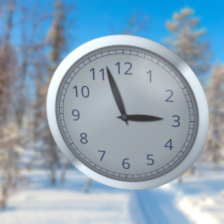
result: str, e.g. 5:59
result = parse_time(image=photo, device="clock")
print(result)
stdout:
2:57
